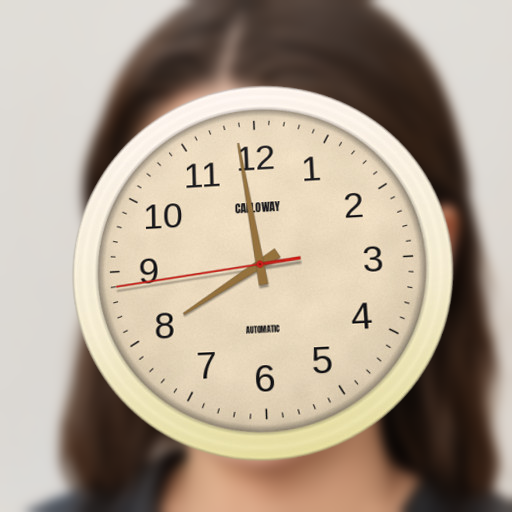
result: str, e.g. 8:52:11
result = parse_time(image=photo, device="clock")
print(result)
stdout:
7:58:44
